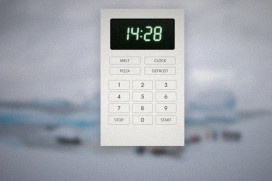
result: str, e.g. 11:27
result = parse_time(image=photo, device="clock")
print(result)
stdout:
14:28
